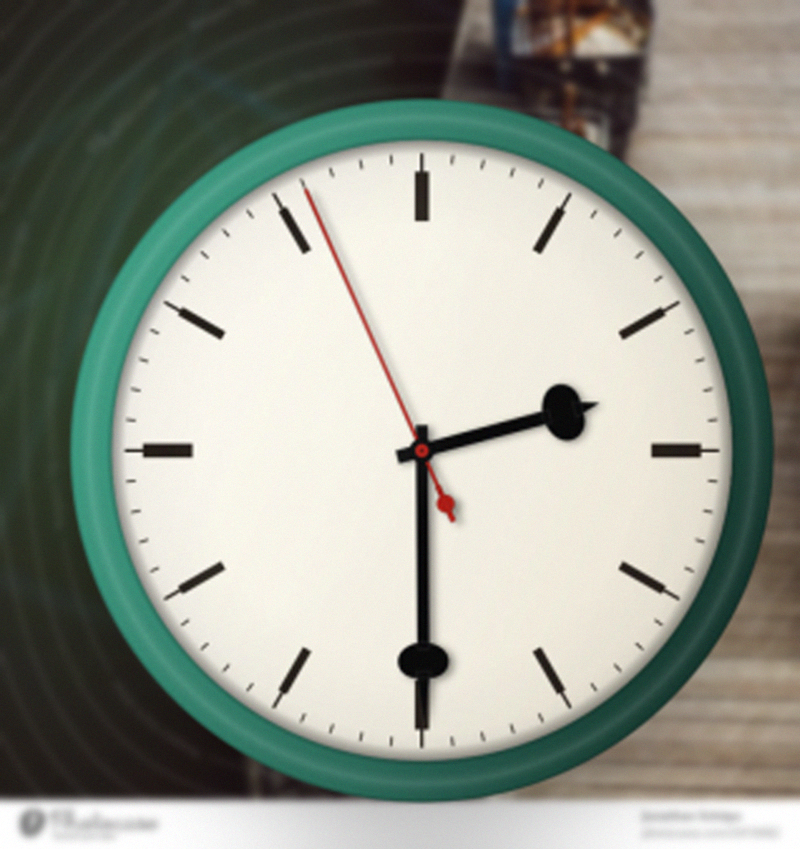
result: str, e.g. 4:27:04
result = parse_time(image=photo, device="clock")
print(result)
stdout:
2:29:56
